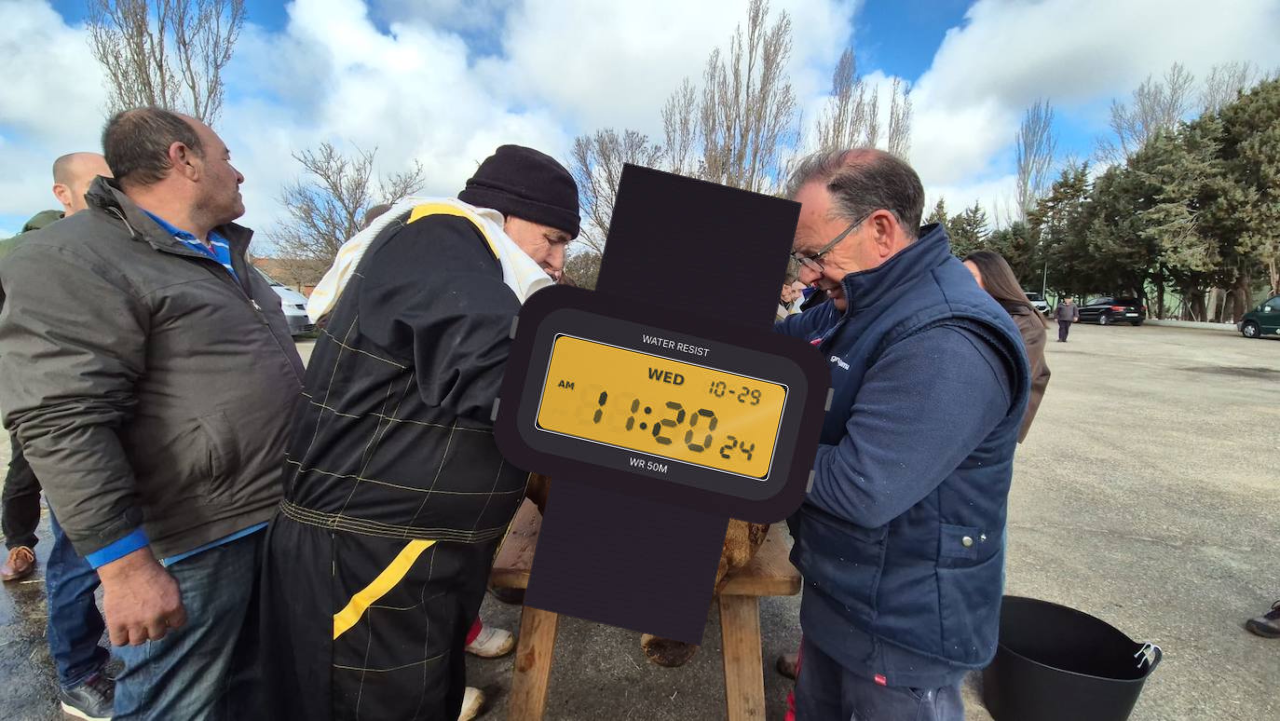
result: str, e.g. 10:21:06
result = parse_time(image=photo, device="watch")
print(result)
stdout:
11:20:24
